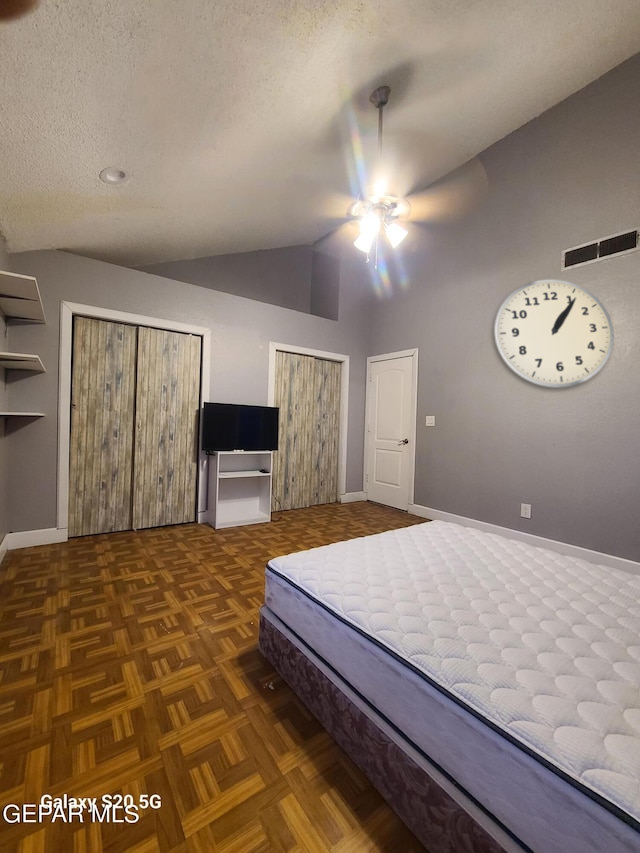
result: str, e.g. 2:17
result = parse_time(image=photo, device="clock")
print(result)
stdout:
1:06
